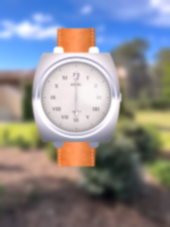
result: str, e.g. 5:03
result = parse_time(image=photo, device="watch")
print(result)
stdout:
6:00
